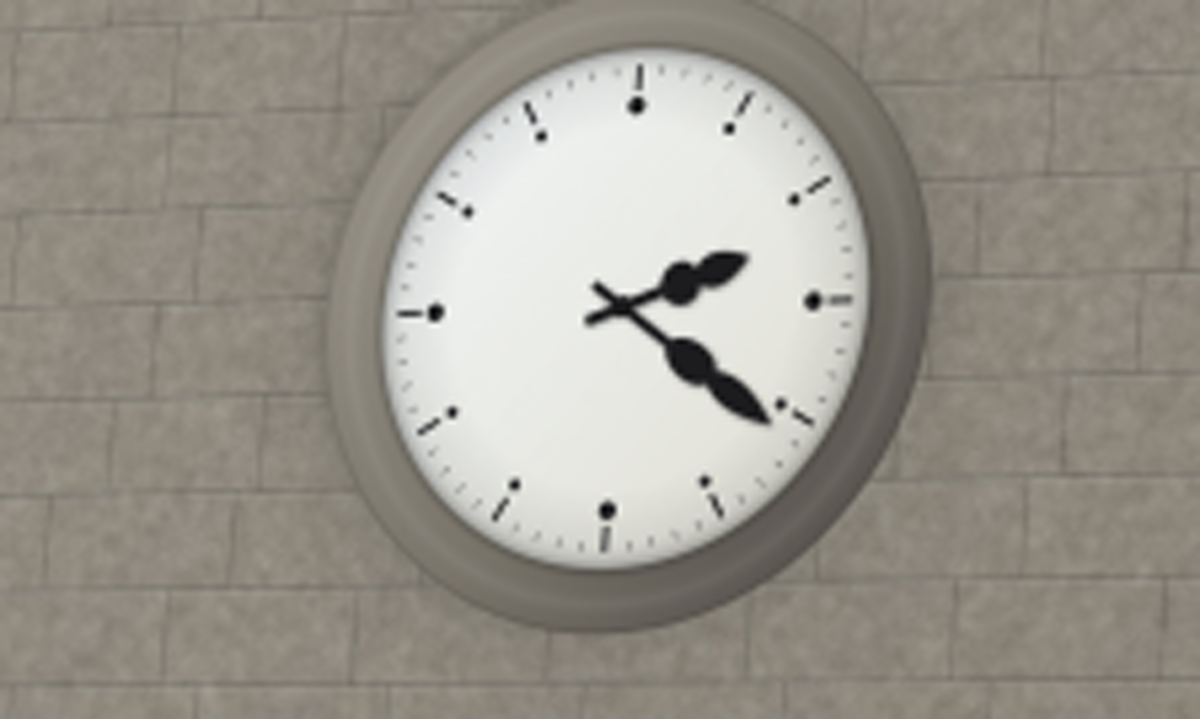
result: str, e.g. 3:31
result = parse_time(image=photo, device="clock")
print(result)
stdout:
2:21
